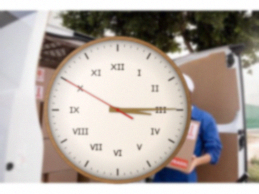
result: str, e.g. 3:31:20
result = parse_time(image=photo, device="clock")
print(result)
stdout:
3:14:50
